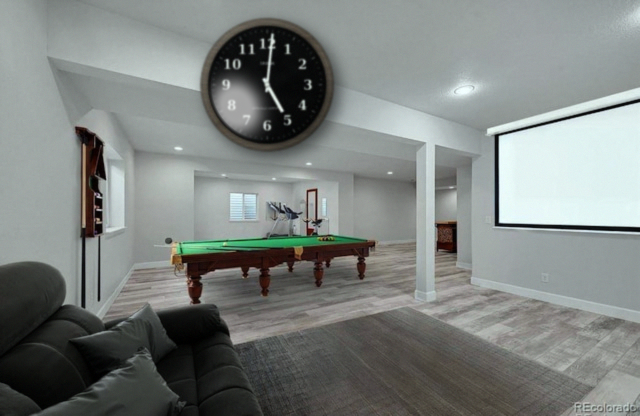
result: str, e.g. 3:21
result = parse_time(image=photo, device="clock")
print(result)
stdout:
5:01
